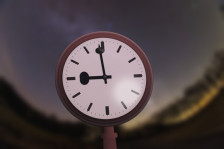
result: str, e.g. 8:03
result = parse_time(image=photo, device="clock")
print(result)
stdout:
8:59
